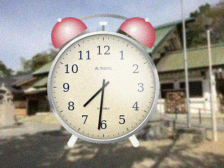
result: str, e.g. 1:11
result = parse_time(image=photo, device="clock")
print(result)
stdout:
7:31
